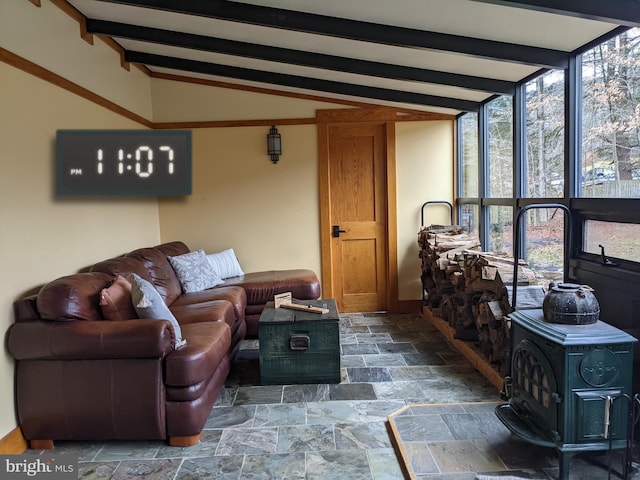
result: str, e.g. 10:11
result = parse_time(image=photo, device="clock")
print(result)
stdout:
11:07
